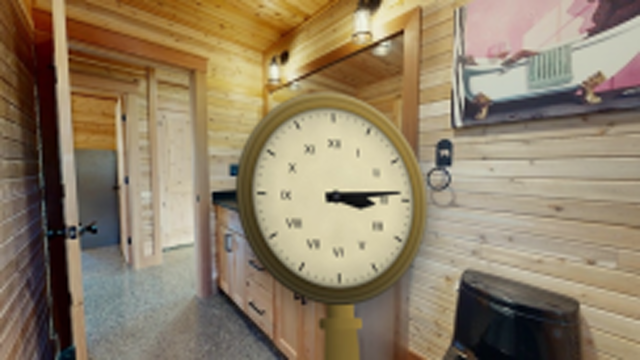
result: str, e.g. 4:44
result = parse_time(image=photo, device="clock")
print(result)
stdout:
3:14
